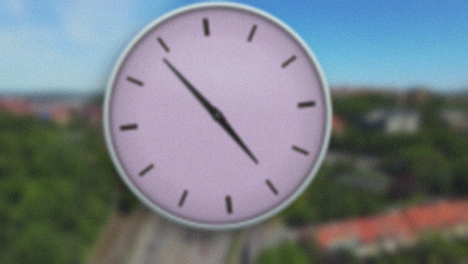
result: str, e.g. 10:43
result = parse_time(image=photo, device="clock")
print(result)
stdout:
4:54
